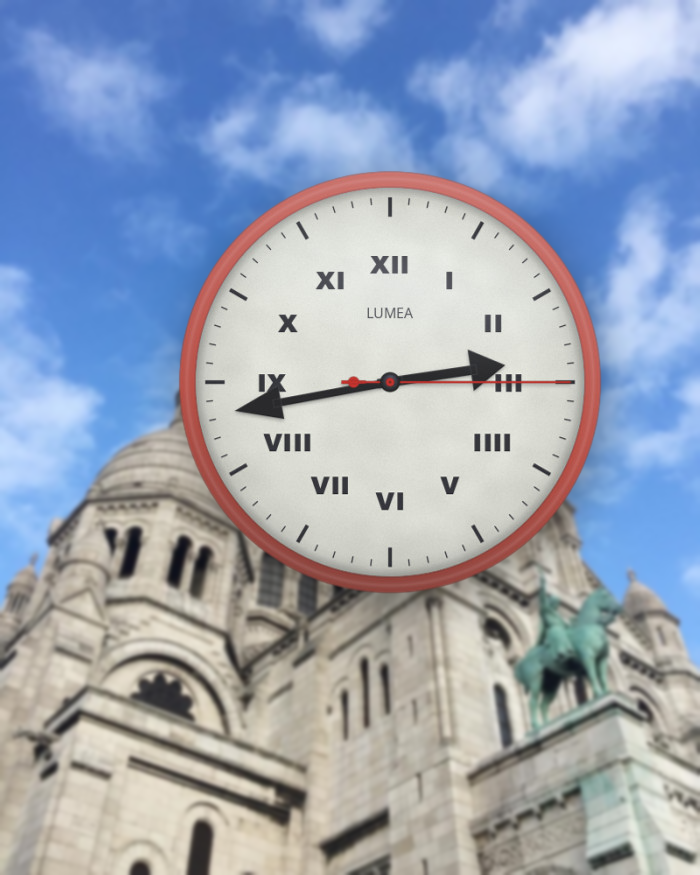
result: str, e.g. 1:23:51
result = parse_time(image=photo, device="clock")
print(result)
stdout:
2:43:15
